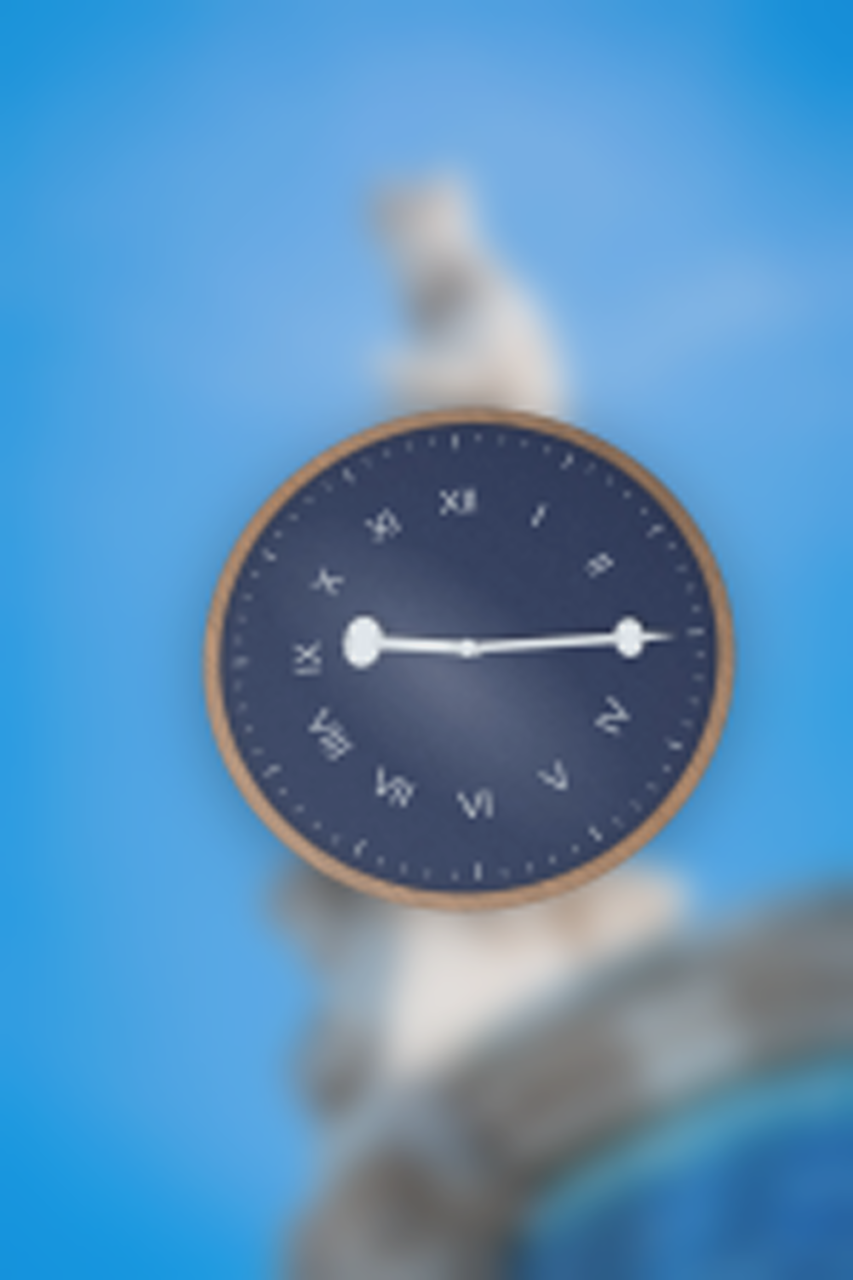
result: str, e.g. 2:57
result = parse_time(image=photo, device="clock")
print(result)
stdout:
9:15
